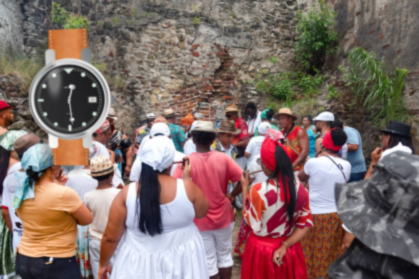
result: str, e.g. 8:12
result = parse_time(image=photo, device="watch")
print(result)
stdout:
12:29
